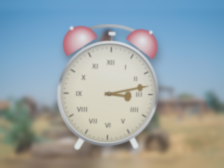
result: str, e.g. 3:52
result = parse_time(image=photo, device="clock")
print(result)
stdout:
3:13
